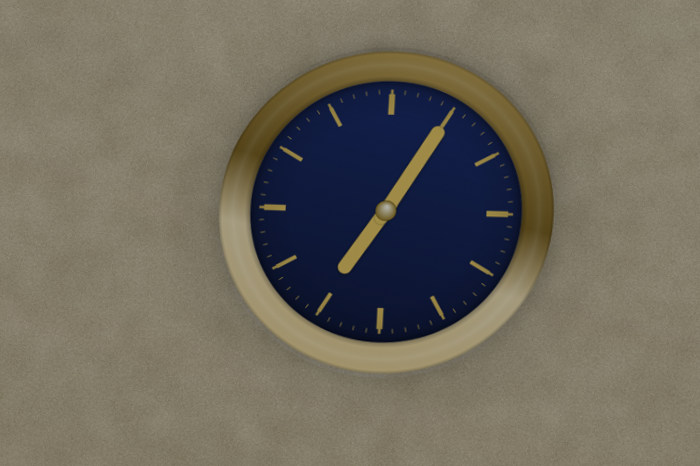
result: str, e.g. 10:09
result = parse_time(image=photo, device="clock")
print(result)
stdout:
7:05
